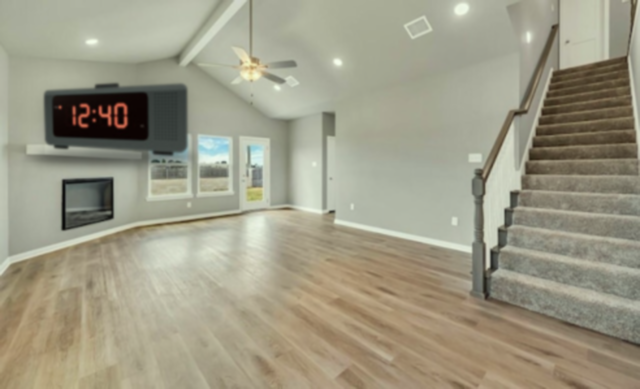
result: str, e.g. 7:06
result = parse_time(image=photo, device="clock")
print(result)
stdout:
12:40
